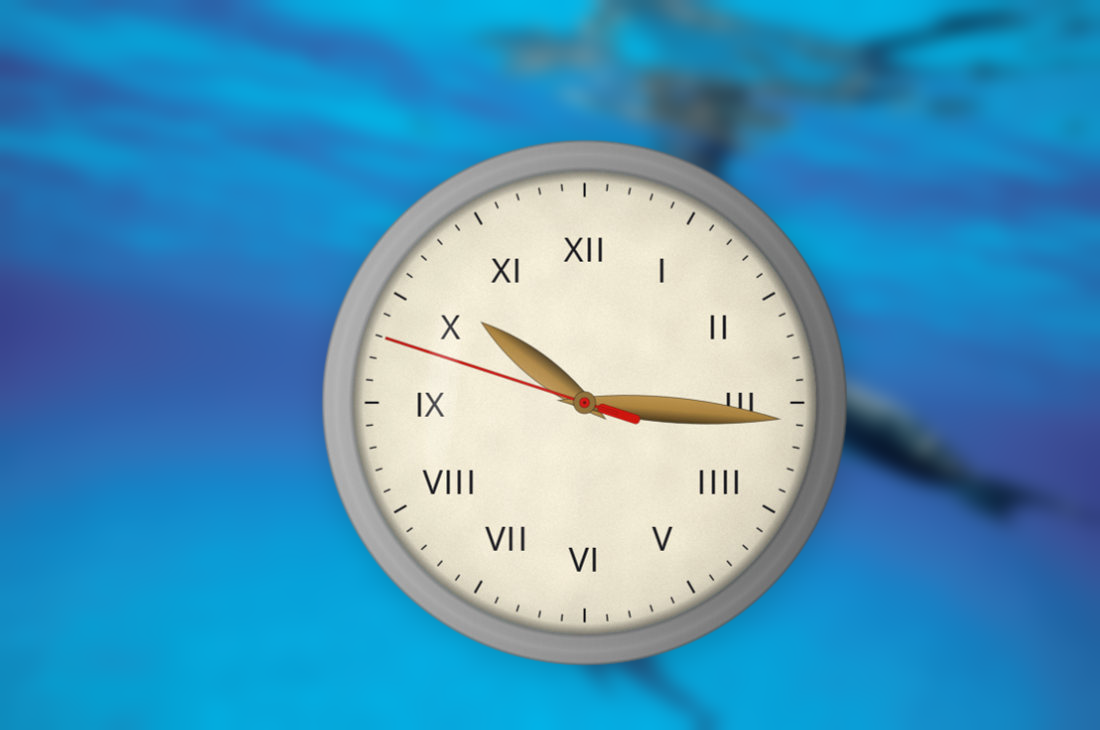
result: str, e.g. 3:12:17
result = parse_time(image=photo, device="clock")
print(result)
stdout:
10:15:48
